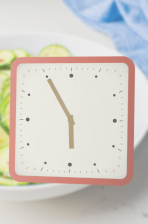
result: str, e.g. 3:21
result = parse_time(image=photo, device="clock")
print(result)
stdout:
5:55
